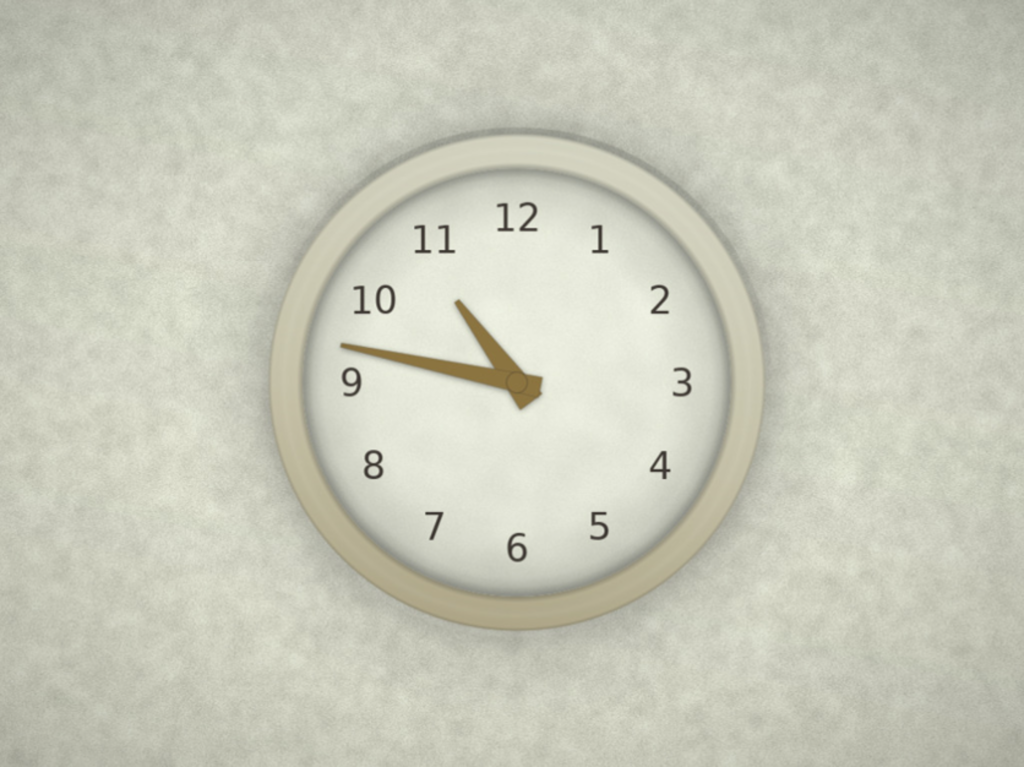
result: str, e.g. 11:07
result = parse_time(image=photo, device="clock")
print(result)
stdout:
10:47
